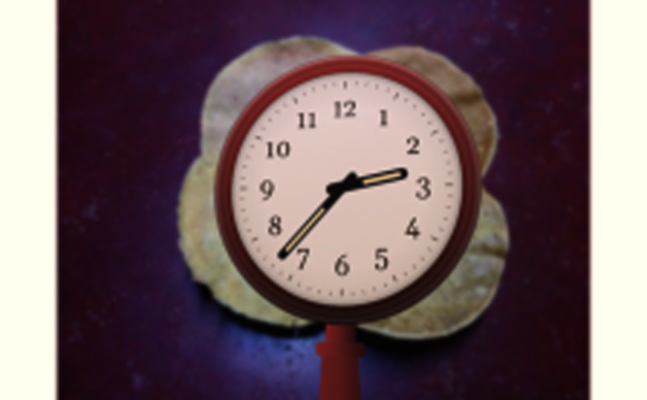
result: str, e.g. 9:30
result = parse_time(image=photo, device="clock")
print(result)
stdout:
2:37
